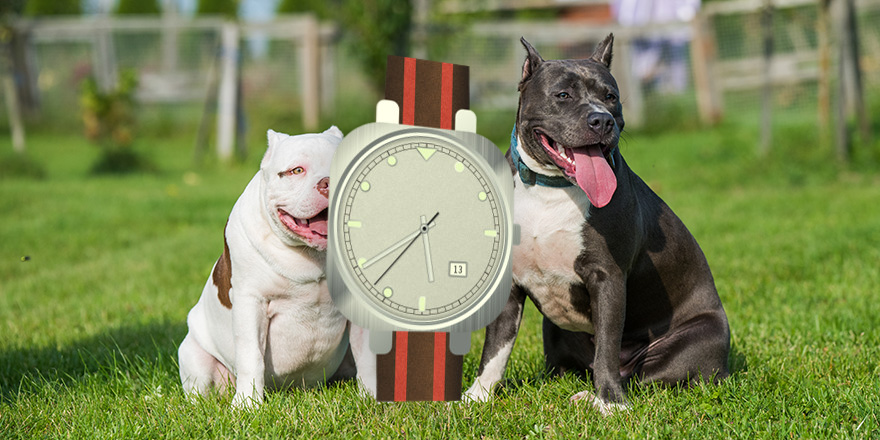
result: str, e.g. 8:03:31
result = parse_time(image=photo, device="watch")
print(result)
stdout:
5:39:37
